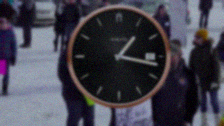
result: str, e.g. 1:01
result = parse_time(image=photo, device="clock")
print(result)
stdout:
1:17
